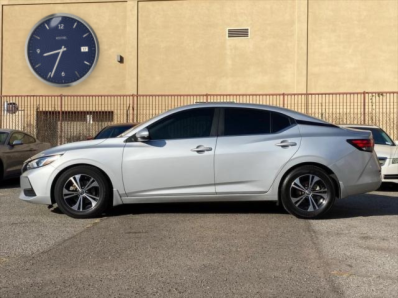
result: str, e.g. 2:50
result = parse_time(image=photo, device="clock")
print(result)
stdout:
8:34
